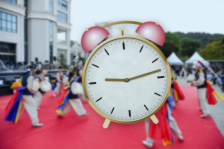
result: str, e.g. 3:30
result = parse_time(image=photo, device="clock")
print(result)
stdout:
9:13
